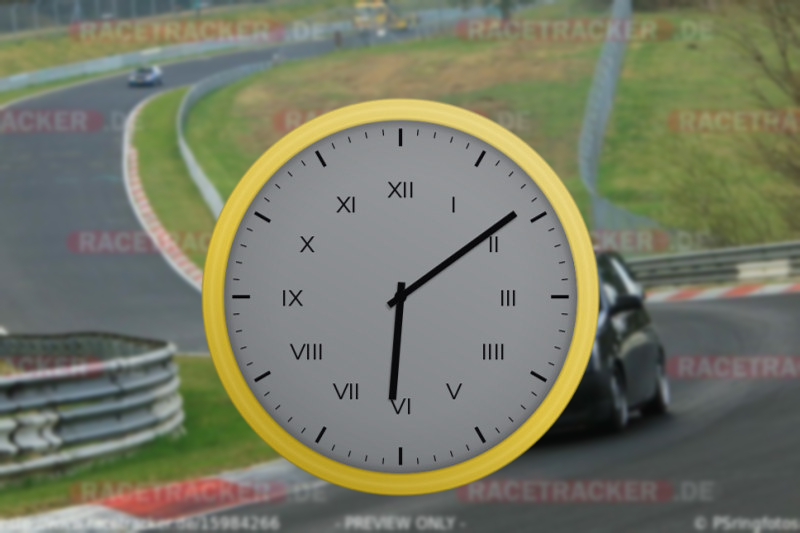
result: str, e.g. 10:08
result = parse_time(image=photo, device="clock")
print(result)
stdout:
6:09
